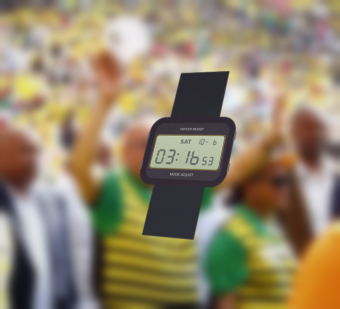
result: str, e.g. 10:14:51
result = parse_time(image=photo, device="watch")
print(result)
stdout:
3:16:53
